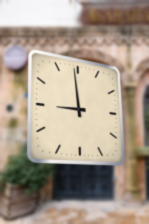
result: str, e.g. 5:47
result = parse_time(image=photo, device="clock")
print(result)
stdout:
8:59
